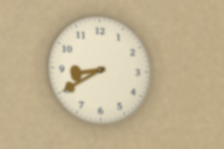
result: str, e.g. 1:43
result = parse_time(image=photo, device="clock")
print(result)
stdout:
8:40
